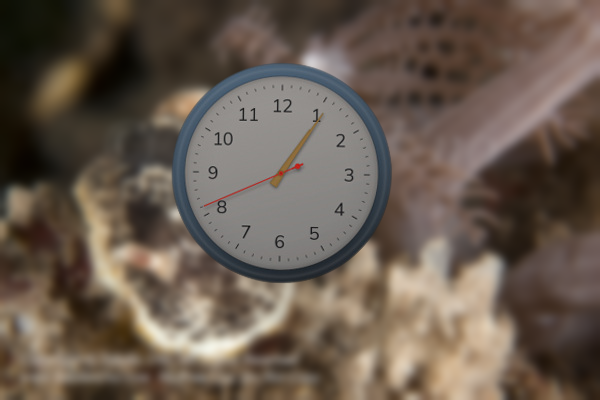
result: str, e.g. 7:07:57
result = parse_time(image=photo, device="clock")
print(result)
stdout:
1:05:41
